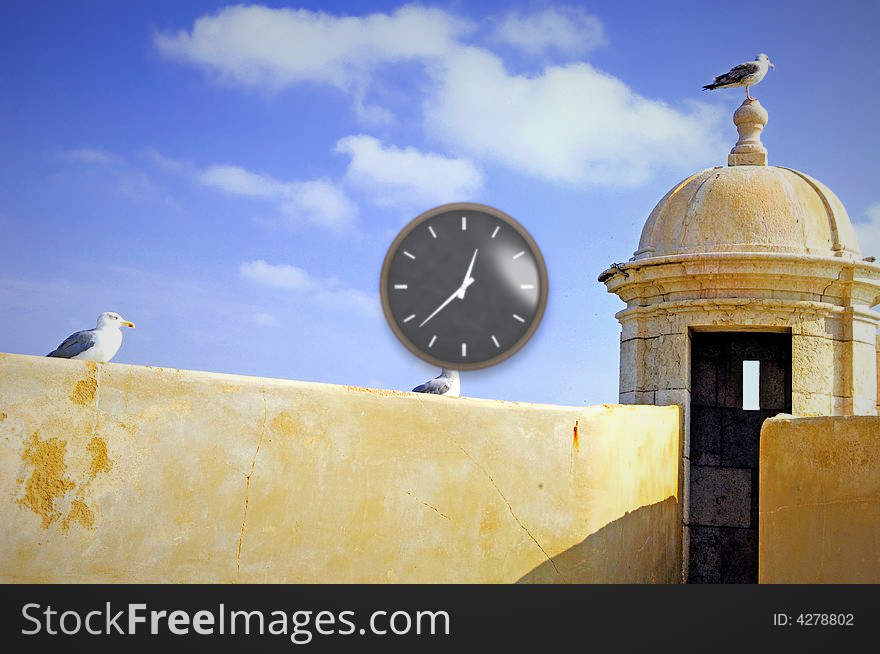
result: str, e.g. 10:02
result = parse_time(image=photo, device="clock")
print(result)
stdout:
12:38
